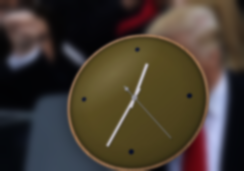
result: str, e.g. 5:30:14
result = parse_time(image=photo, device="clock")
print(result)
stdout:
12:34:23
